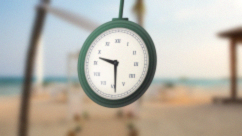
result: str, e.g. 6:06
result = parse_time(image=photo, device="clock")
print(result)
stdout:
9:29
